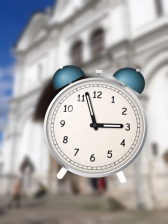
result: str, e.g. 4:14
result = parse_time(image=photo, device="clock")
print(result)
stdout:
2:57
